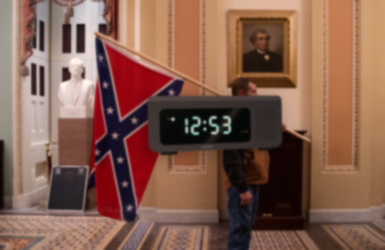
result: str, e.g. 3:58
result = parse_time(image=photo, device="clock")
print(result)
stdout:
12:53
